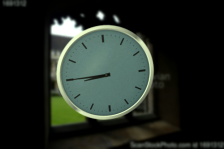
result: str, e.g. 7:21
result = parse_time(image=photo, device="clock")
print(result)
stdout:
8:45
